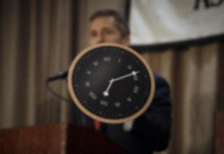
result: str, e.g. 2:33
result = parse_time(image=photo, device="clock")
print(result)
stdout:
7:13
